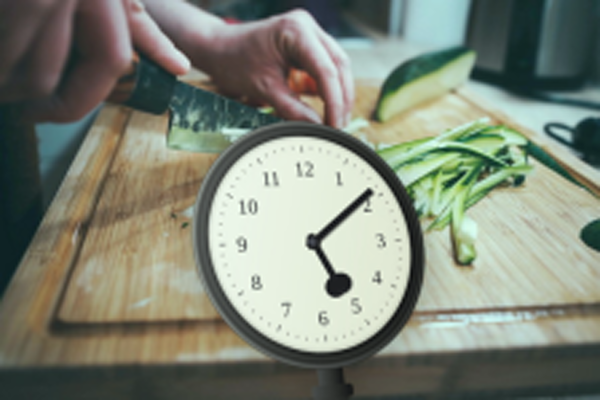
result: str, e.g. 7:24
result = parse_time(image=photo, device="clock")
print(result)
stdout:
5:09
